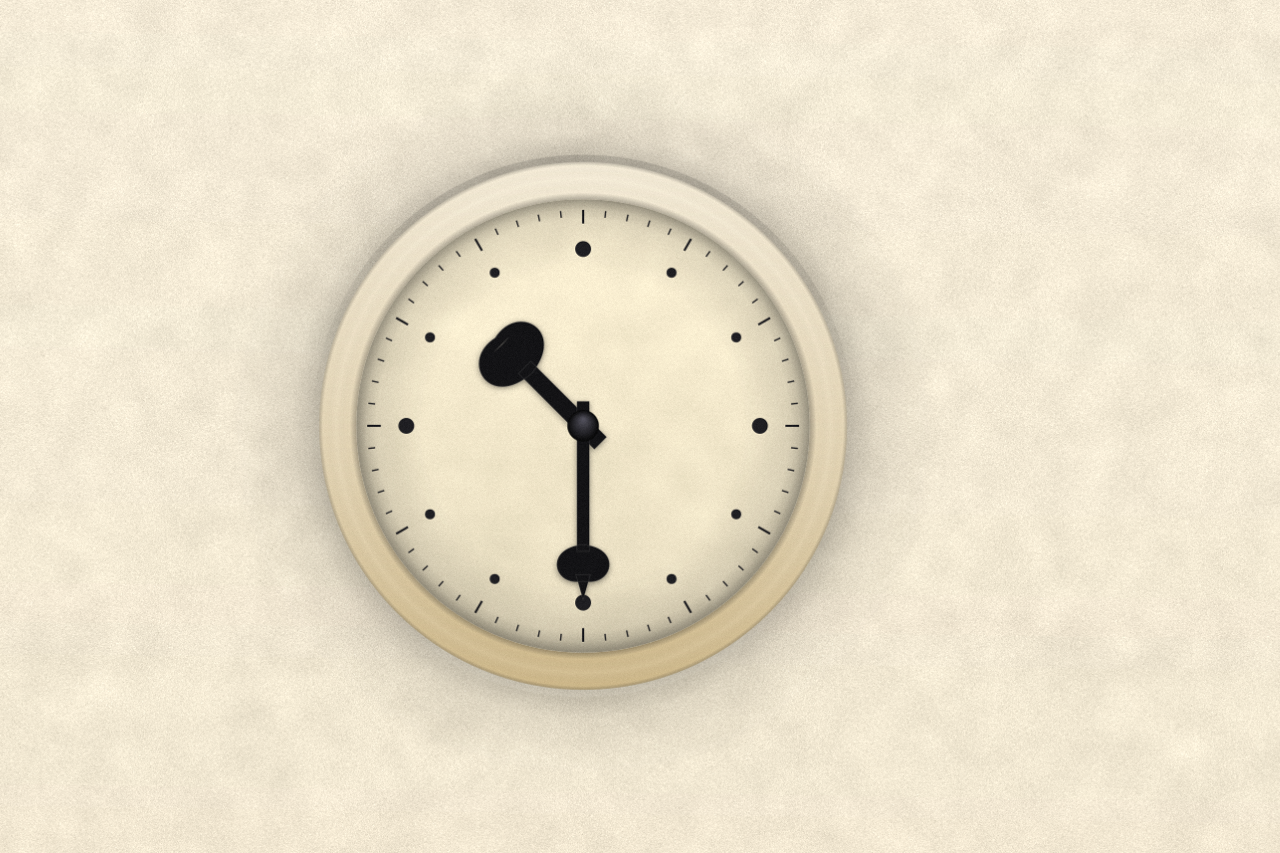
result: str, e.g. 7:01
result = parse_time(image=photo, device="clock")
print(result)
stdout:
10:30
